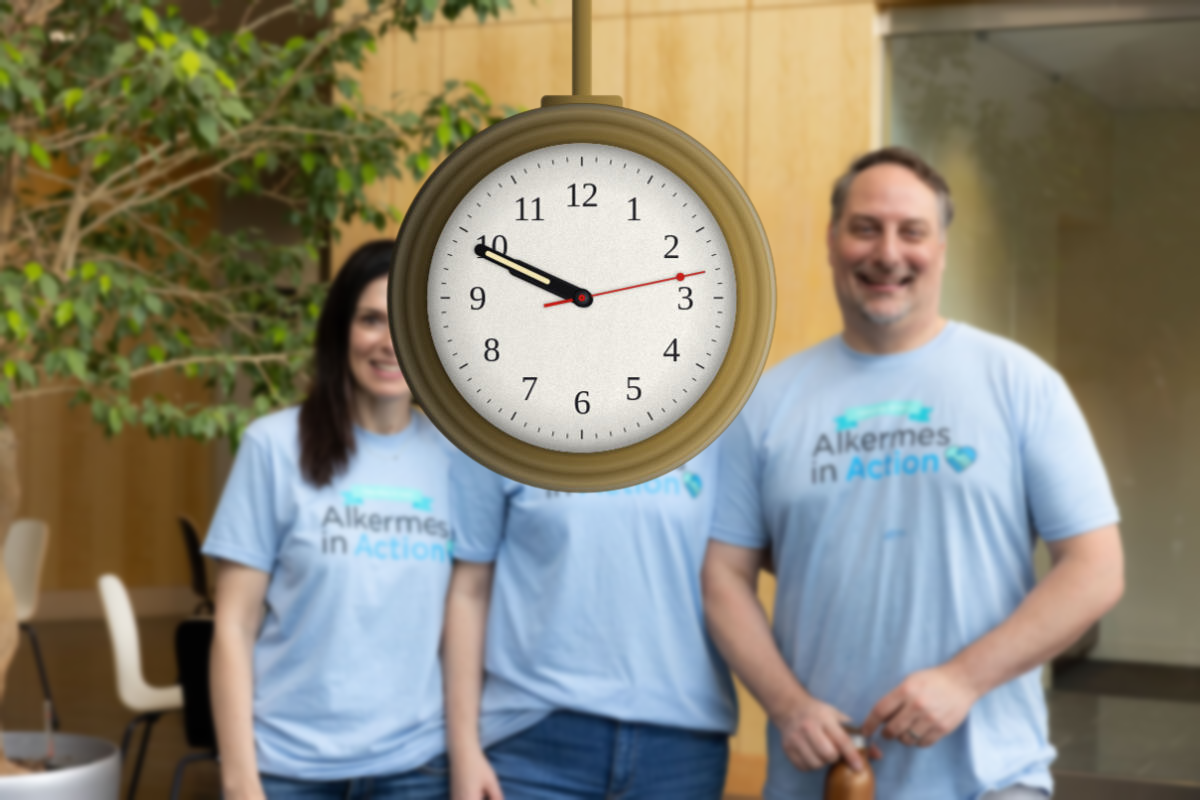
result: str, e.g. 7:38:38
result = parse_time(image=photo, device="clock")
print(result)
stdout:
9:49:13
